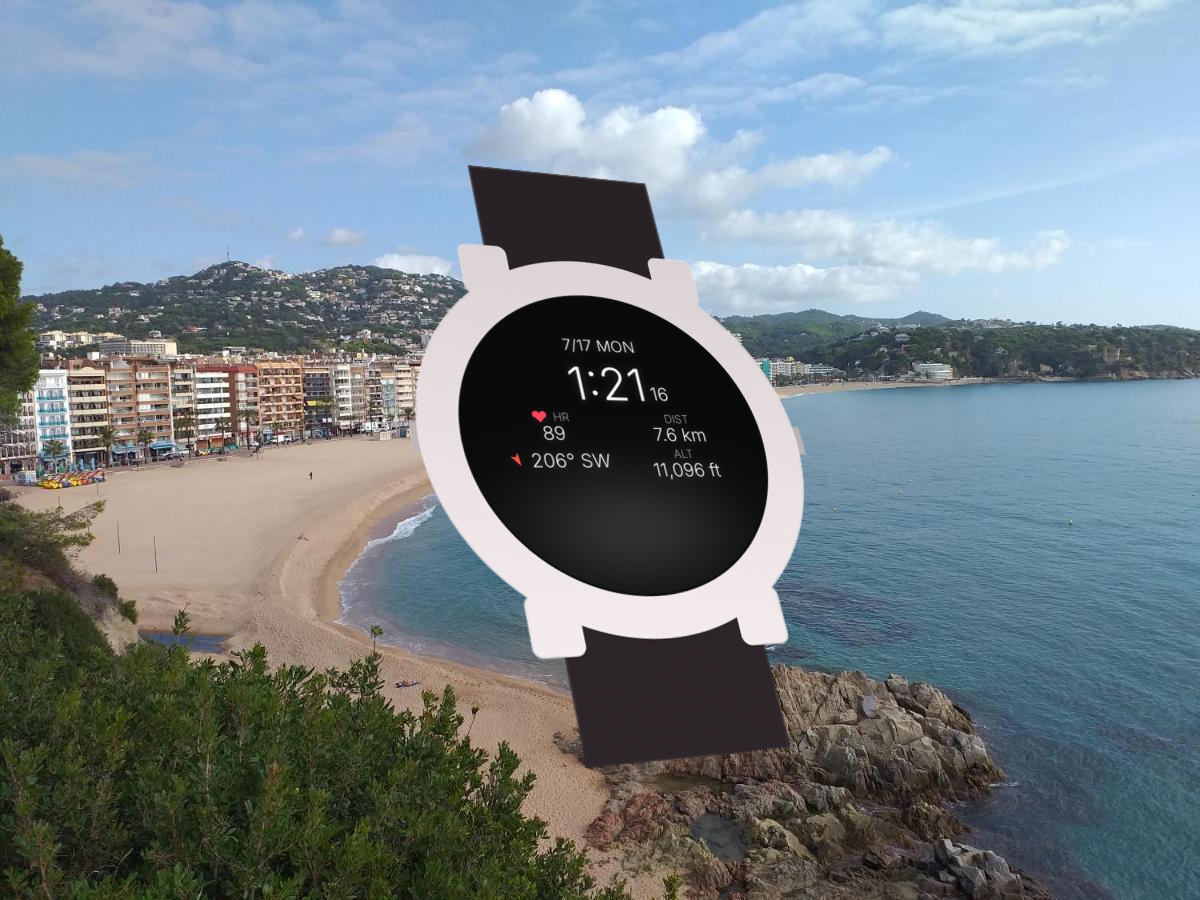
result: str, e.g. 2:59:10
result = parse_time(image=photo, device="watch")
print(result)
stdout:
1:21:16
